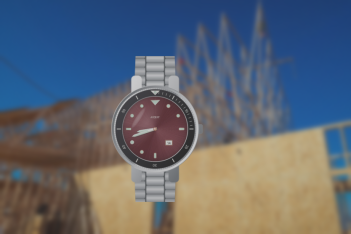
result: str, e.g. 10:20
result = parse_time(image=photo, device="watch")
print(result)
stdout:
8:42
